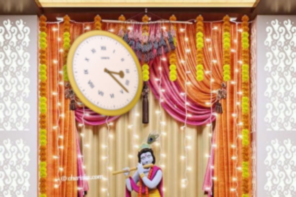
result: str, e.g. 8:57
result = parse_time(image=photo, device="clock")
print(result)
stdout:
3:23
